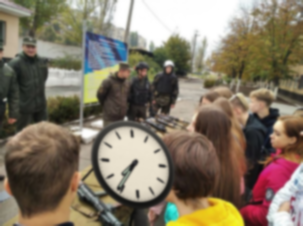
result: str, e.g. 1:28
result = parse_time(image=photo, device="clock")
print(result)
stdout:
7:36
